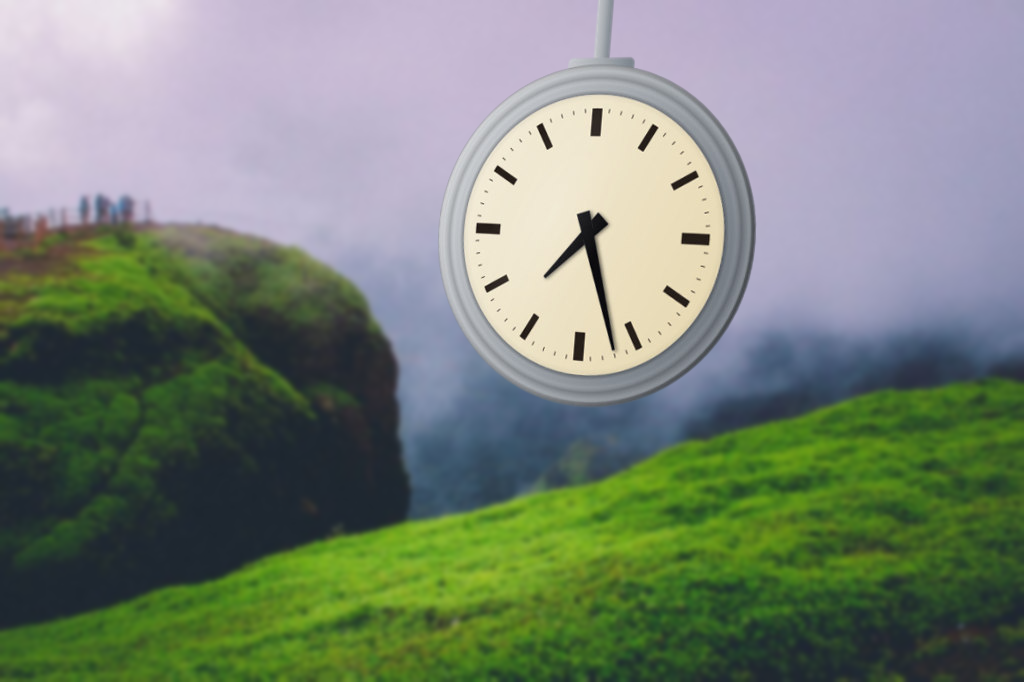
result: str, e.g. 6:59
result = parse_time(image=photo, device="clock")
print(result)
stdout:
7:27
